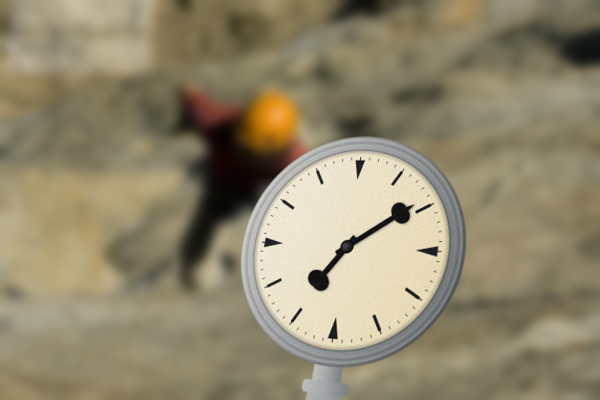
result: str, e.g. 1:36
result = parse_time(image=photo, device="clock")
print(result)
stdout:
7:09
